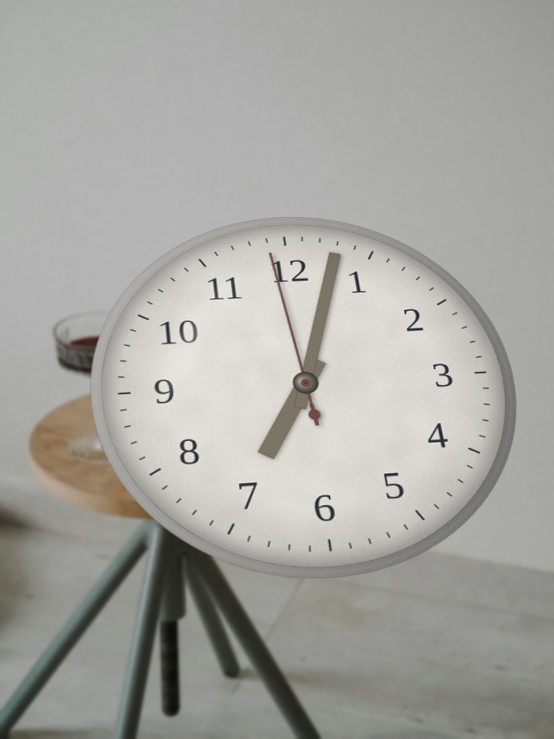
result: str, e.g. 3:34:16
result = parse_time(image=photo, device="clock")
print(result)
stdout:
7:02:59
